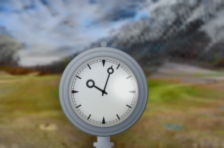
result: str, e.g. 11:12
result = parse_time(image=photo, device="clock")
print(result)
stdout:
10:03
